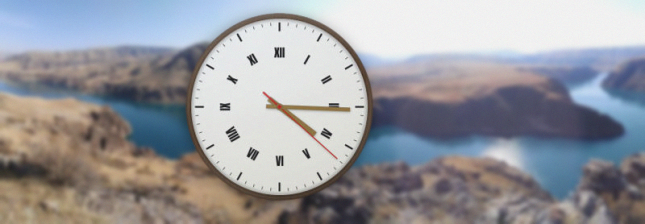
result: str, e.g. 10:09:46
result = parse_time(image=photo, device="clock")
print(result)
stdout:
4:15:22
